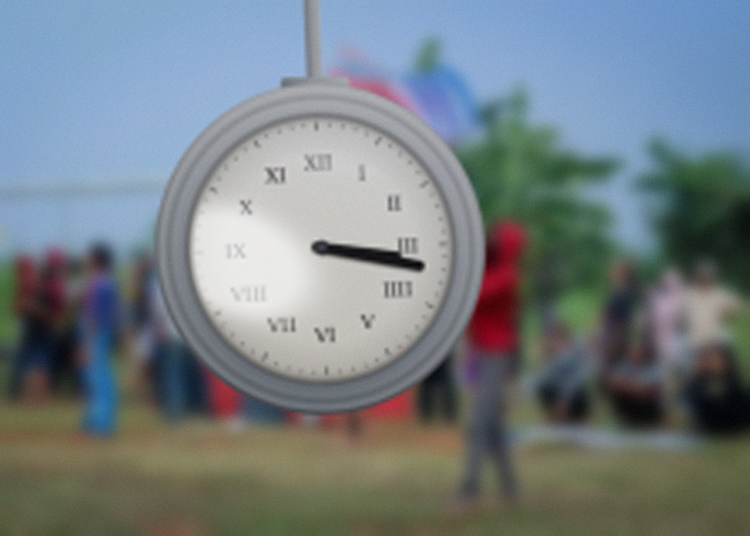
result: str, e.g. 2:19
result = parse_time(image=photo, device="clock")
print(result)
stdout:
3:17
